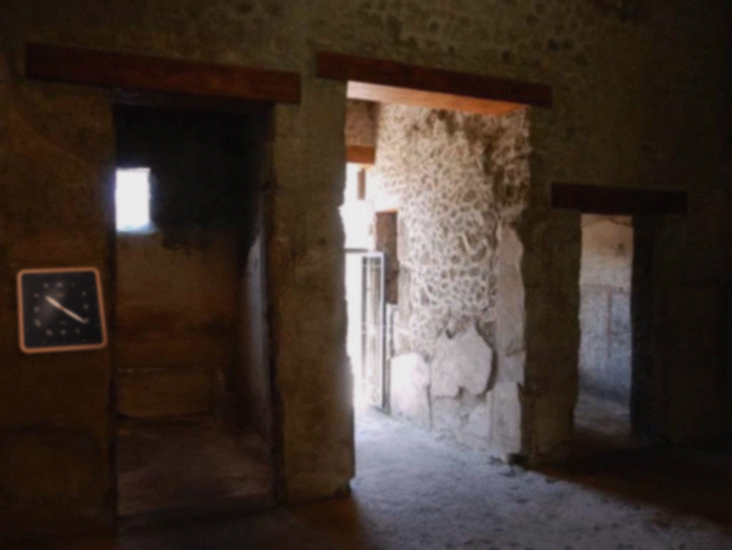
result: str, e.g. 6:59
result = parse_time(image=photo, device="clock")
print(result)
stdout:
10:21
